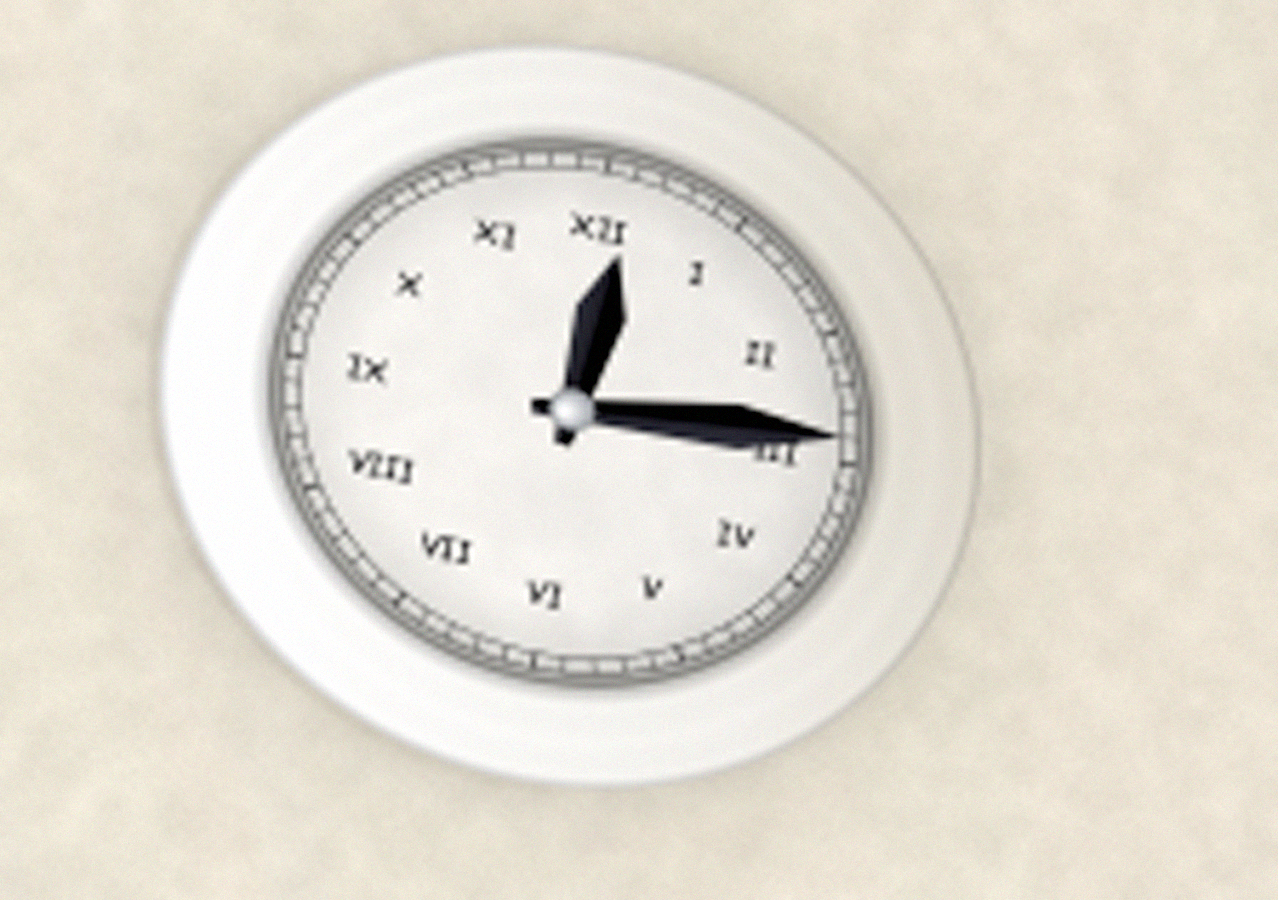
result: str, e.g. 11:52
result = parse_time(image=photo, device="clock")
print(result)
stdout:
12:14
